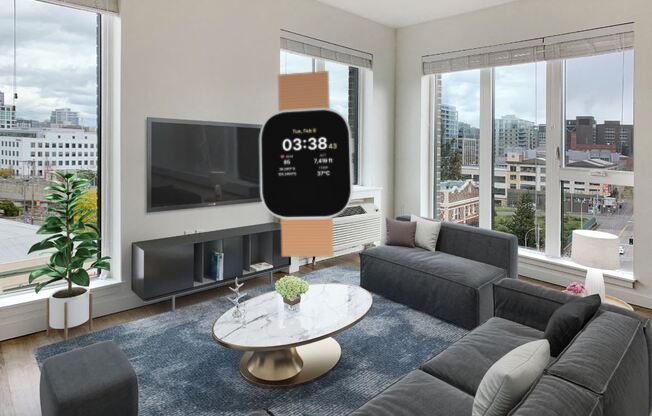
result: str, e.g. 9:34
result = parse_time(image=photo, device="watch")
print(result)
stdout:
3:38
